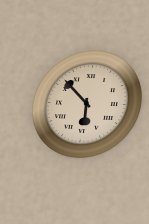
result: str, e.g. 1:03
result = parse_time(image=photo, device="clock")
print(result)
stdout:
5:52
